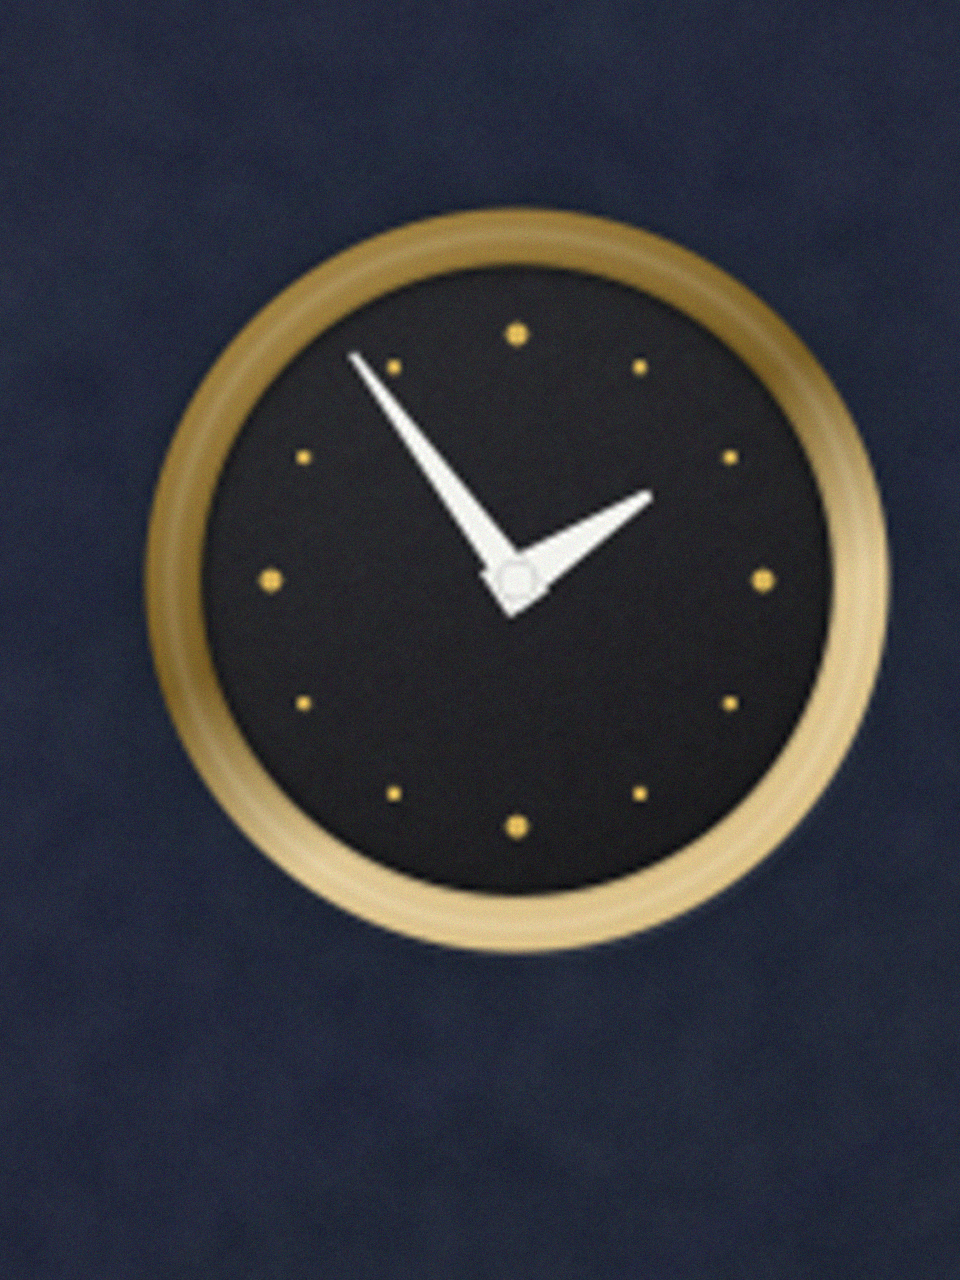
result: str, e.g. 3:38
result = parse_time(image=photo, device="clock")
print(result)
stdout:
1:54
